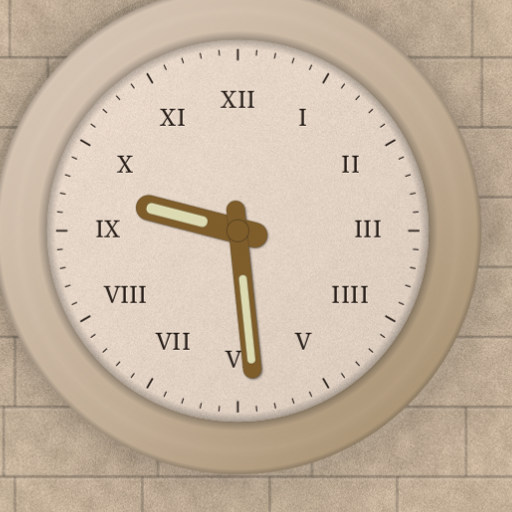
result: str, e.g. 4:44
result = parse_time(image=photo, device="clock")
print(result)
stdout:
9:29
